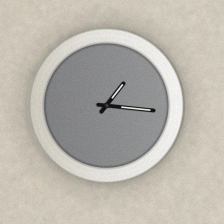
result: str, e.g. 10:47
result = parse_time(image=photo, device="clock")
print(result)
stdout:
1:16
